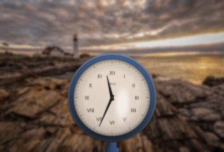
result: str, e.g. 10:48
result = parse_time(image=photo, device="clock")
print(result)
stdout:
11:34
